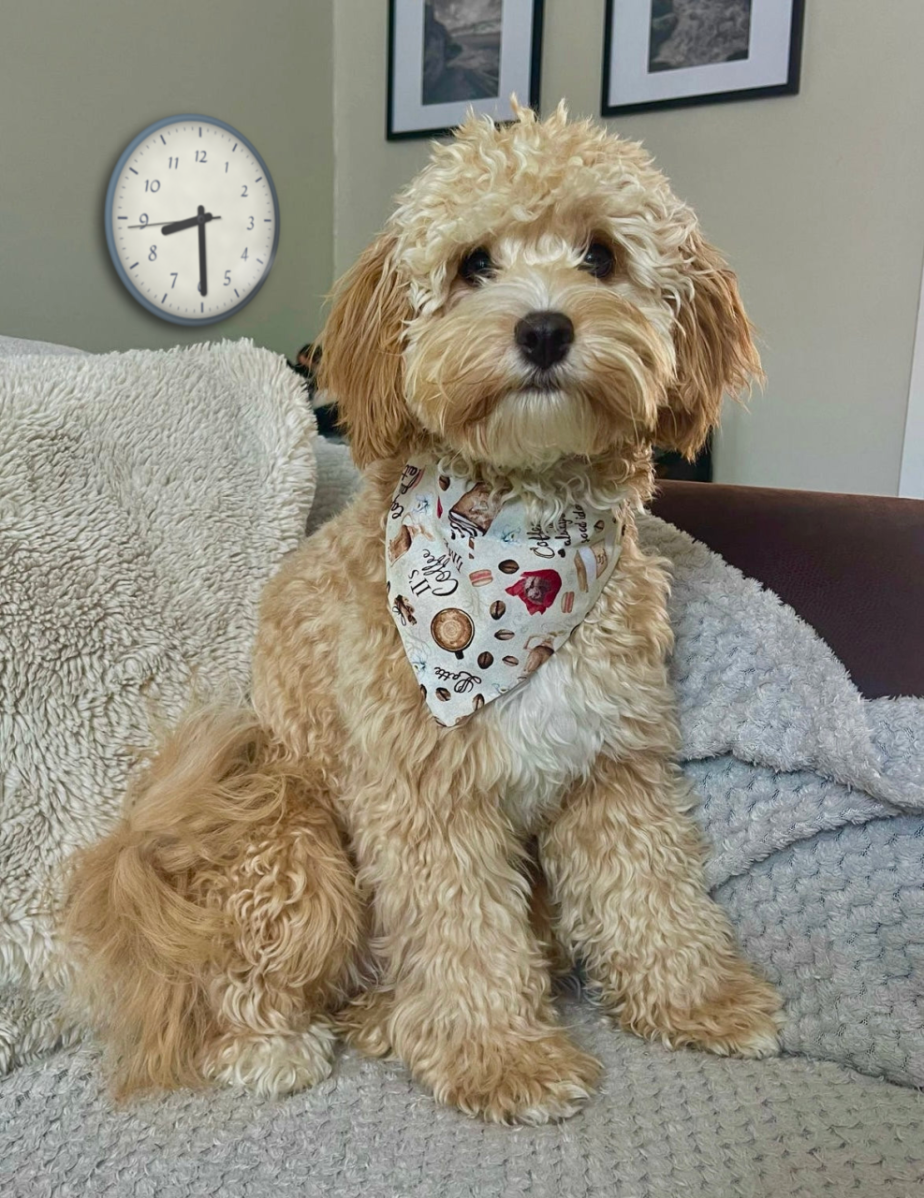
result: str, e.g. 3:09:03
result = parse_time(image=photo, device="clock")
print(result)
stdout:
8:29:44
